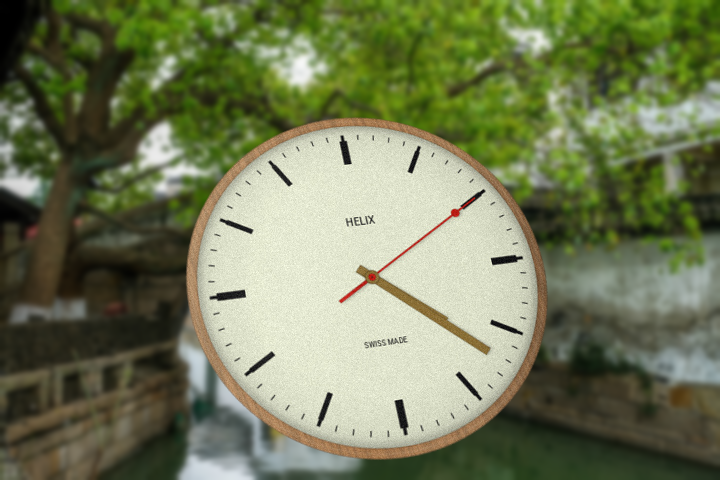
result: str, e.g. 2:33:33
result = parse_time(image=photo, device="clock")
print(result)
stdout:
4:22:10
